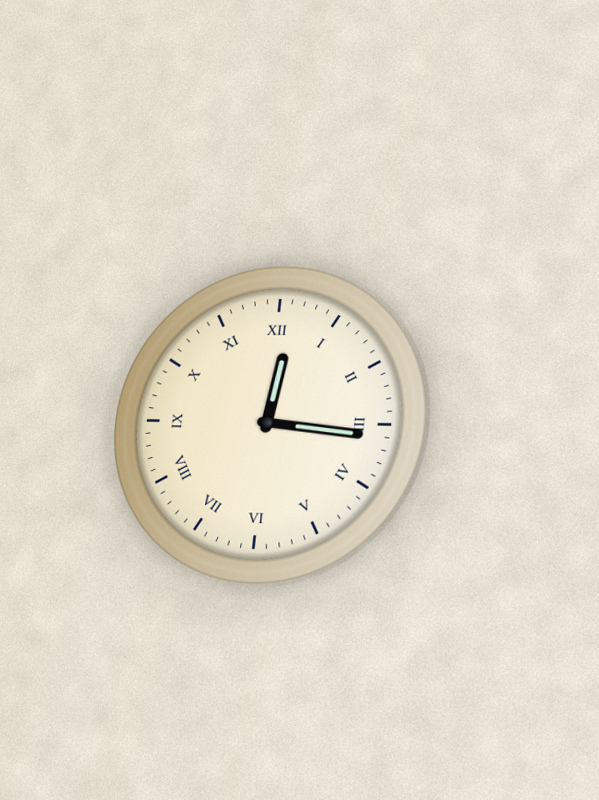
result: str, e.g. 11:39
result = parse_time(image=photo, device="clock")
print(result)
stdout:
12:16
